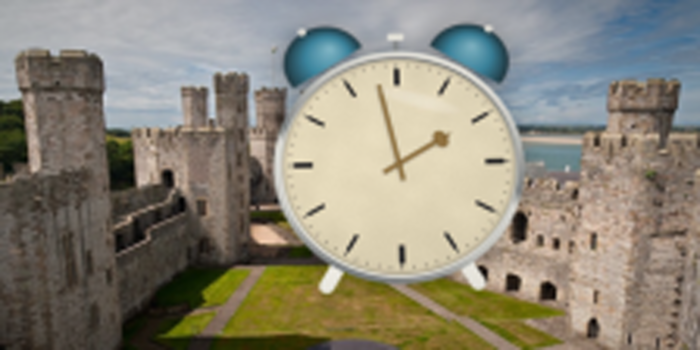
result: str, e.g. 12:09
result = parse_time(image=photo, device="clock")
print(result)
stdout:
1:58
